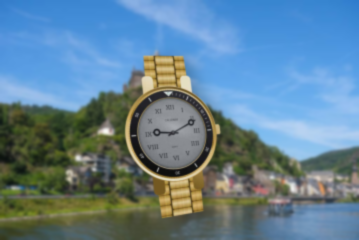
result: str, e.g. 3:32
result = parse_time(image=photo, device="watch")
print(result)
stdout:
9:11
